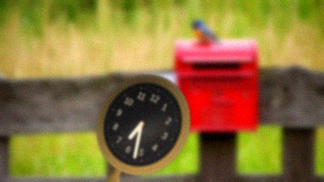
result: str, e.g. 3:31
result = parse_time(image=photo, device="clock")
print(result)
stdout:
6:27
